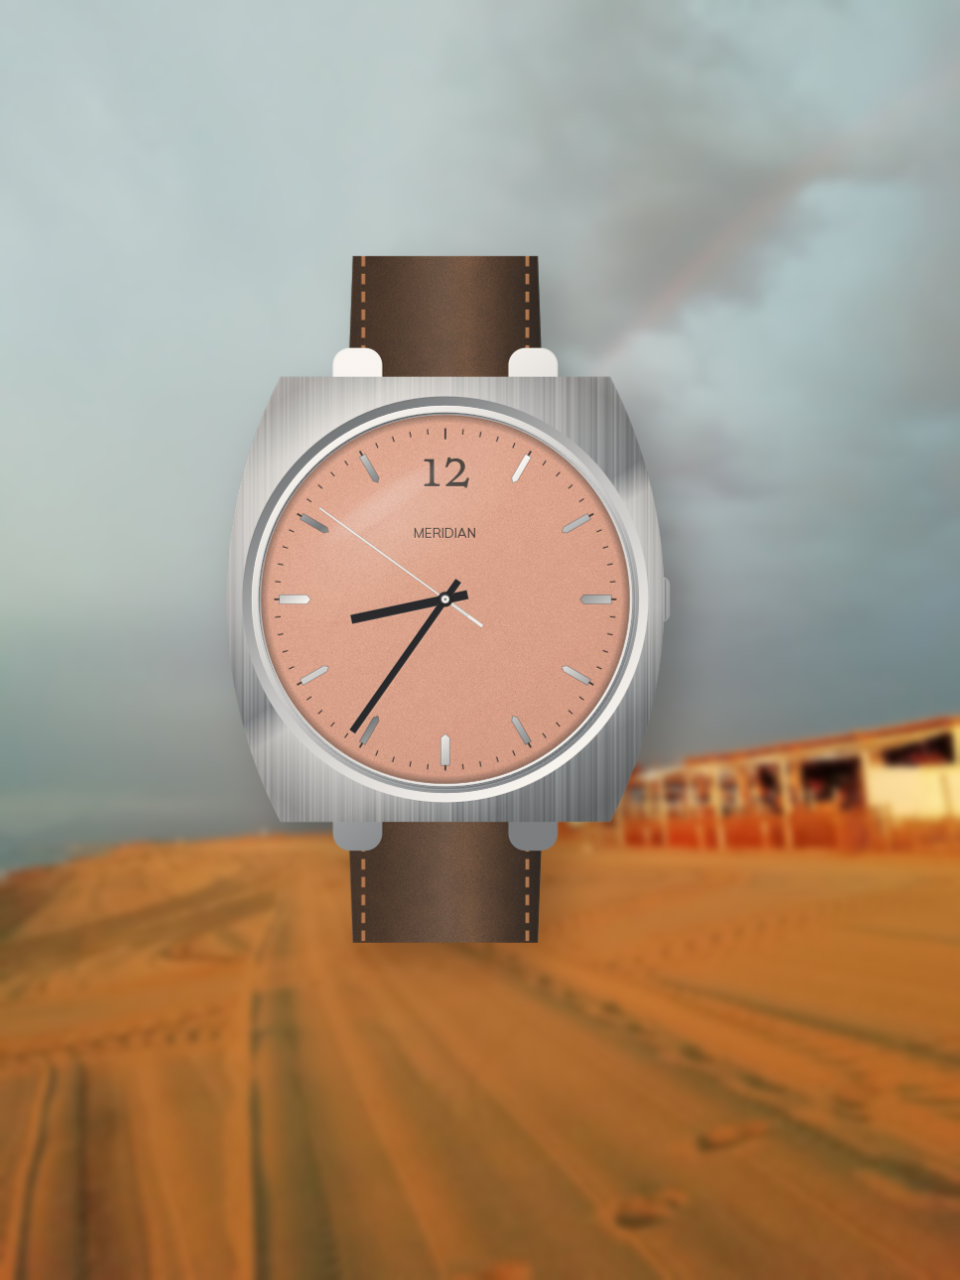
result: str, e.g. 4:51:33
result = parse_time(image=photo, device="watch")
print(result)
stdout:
8:35:51
